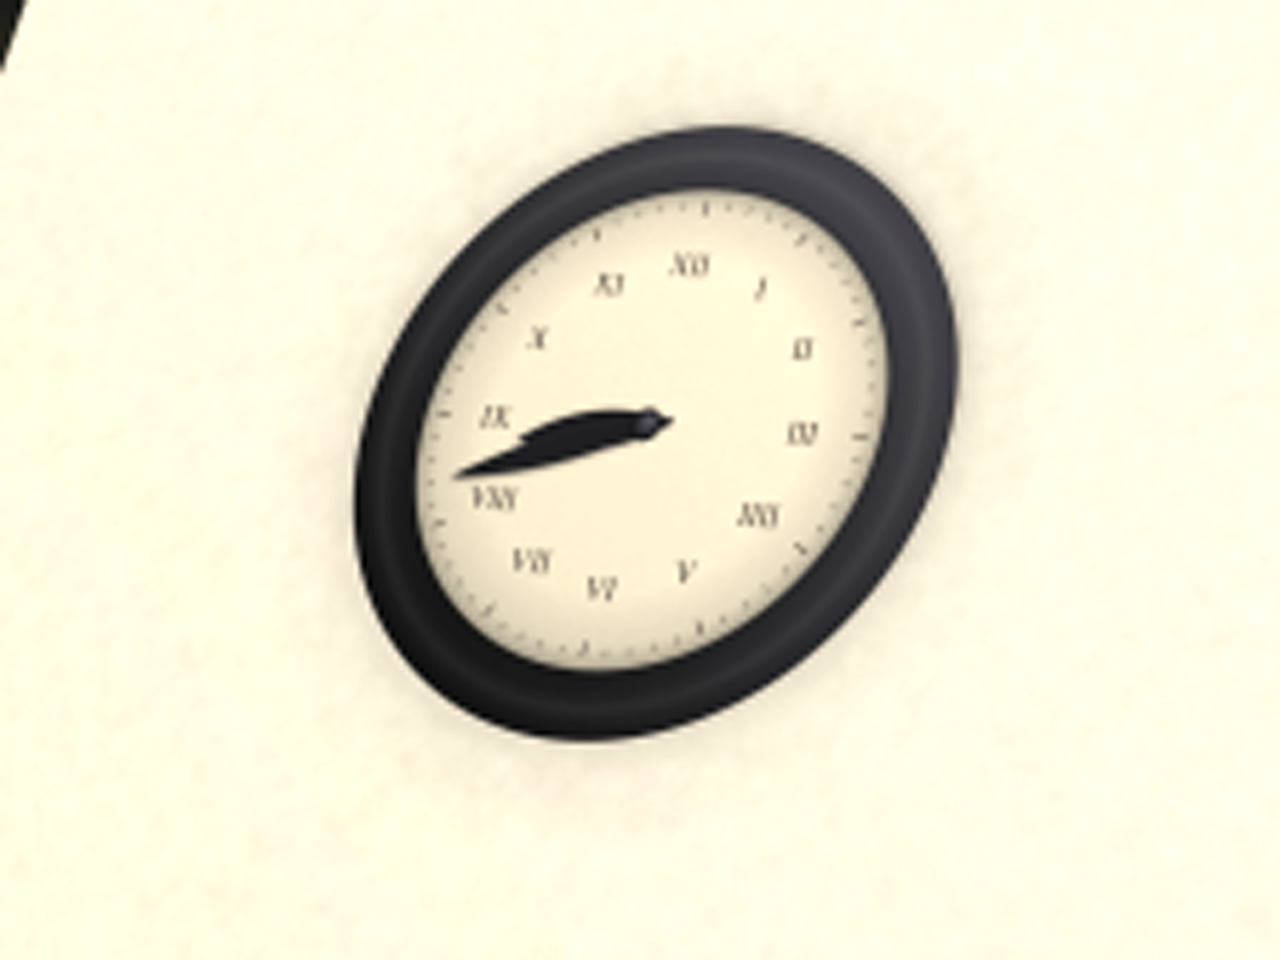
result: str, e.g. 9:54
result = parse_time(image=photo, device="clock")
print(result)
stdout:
8:42
